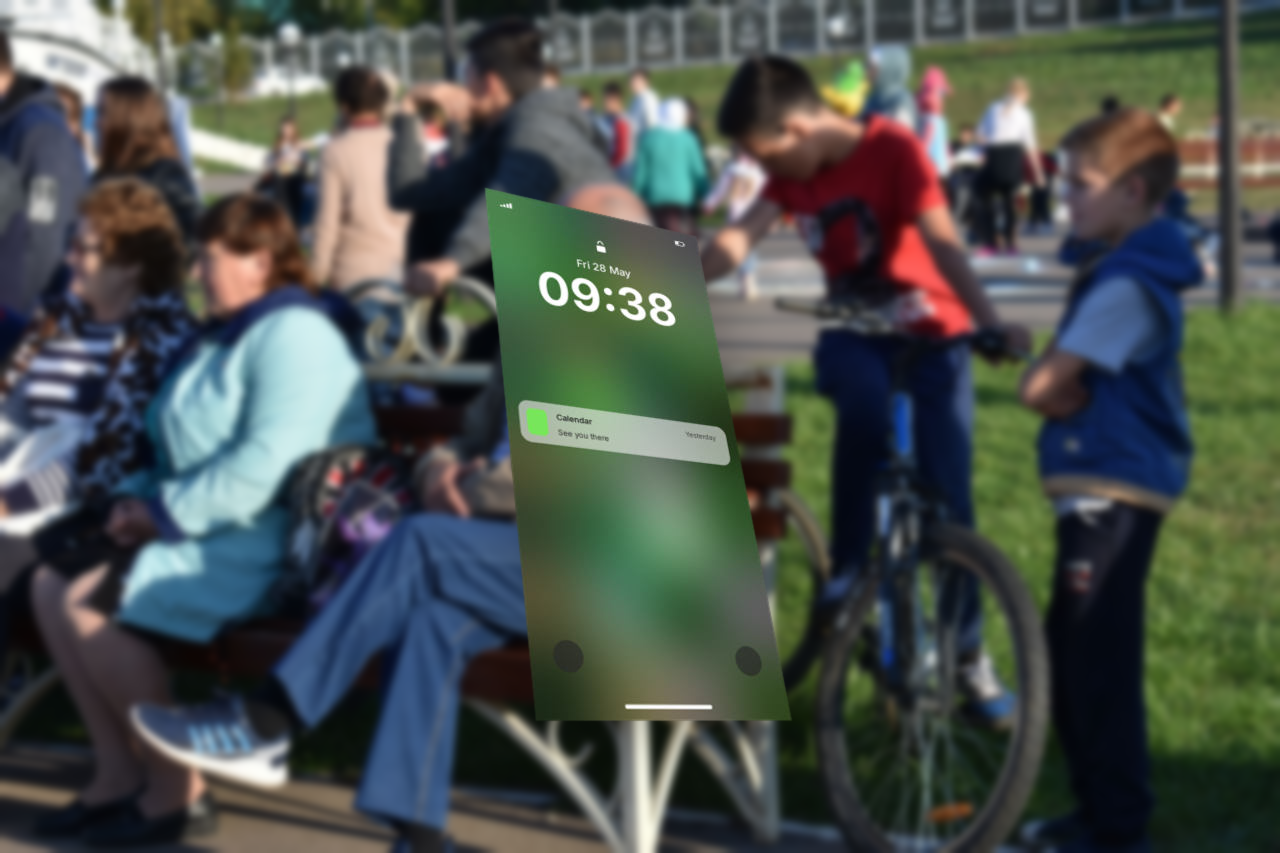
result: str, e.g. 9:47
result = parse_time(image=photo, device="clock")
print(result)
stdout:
9:38
